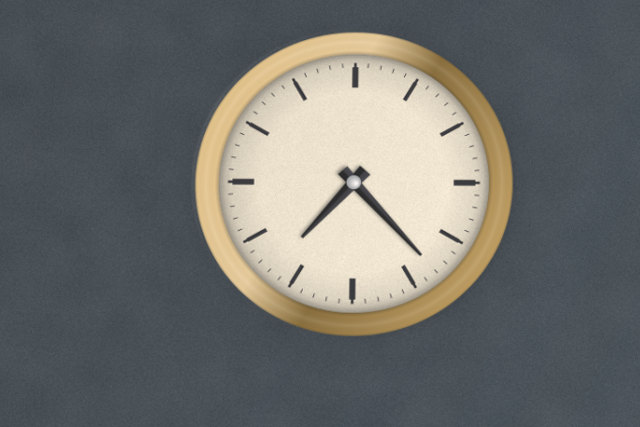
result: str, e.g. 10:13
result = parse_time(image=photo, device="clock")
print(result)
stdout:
7:23
